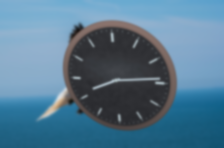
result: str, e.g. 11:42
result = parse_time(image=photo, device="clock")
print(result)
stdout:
8:14
